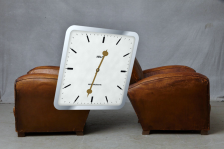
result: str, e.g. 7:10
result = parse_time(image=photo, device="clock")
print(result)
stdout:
12:32
